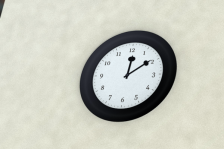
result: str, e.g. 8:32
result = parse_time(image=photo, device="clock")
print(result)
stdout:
12:09
